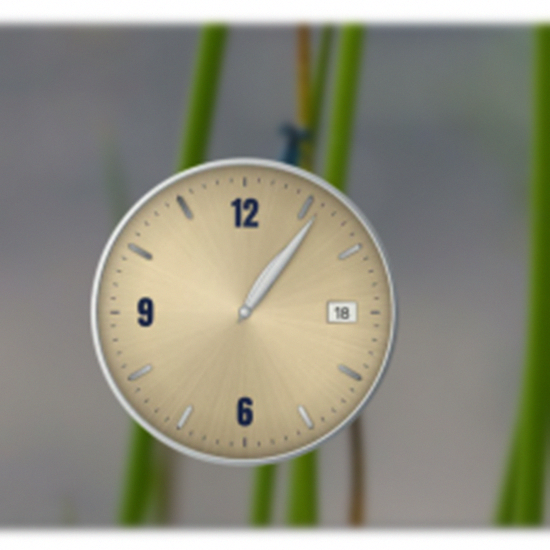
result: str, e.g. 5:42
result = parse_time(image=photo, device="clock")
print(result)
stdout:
1:06
